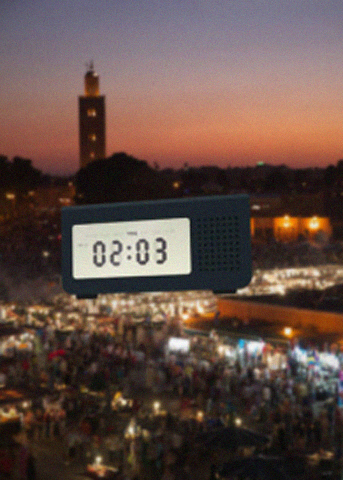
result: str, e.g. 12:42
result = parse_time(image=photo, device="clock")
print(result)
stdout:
2:03
